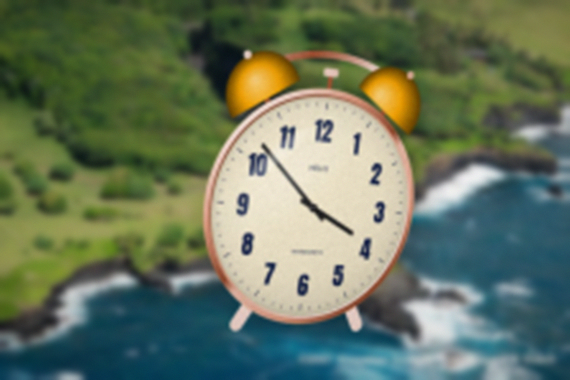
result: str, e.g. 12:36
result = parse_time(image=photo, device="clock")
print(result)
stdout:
3:52
